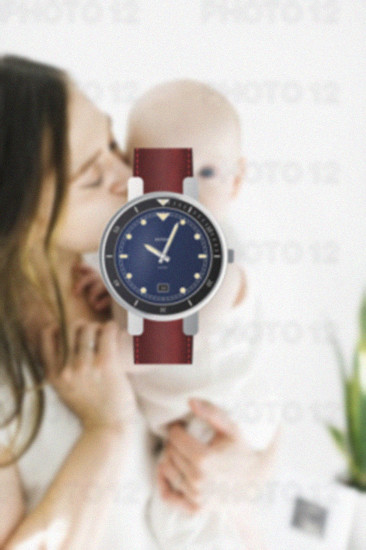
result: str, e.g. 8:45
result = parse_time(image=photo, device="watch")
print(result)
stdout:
10:04
